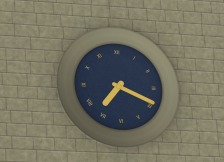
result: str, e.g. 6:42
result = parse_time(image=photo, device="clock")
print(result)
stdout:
7:19
